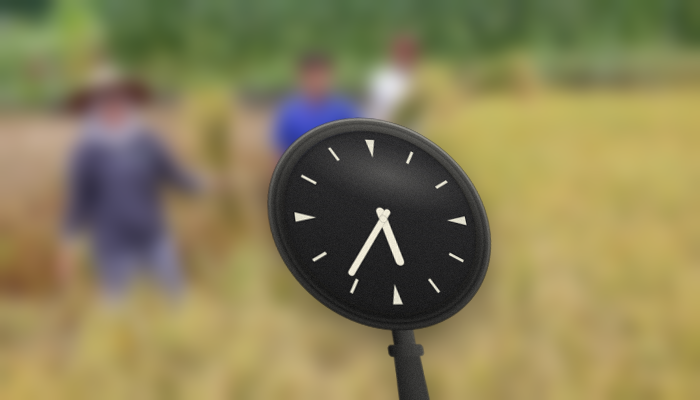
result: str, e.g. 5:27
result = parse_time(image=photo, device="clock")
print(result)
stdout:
5:36
